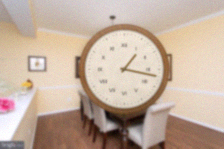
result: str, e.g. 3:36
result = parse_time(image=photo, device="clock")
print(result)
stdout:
1:17
